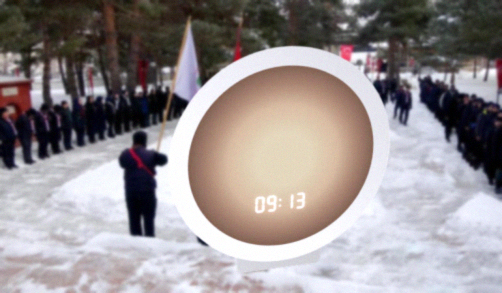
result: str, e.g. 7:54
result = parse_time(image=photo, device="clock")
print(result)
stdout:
9:13
